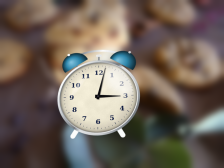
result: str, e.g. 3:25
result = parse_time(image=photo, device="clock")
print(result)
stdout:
3:02
